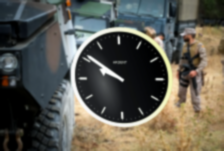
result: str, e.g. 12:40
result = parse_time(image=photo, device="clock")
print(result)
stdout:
9:51
